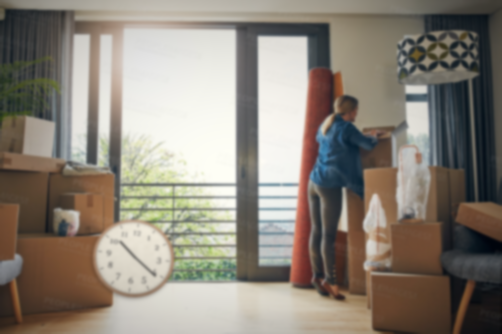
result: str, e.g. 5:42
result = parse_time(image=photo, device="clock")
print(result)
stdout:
10:21
